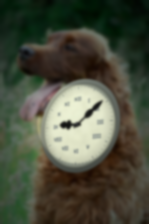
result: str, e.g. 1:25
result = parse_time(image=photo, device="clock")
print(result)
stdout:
9:09
